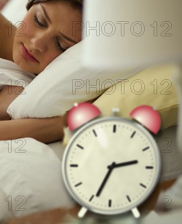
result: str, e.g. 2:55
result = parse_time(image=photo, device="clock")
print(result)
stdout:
2:34
